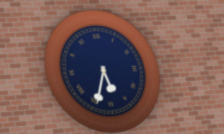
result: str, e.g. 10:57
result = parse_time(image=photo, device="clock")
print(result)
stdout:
5:34
